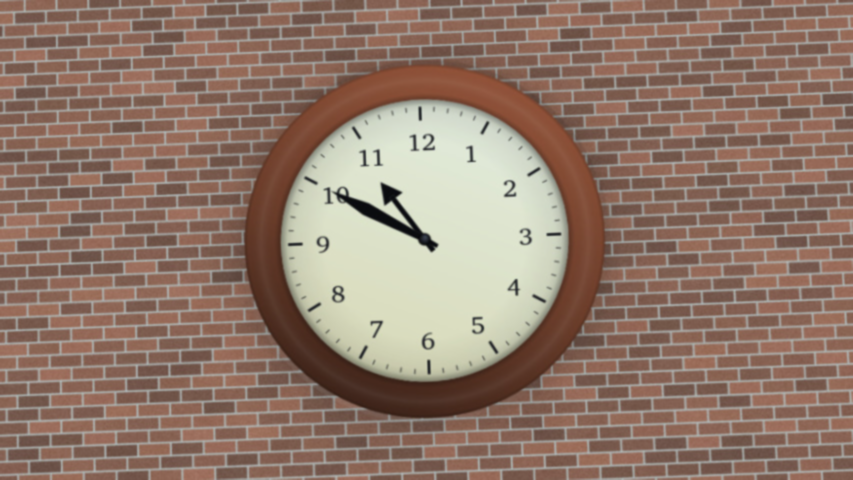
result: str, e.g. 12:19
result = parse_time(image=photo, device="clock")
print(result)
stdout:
10:50
